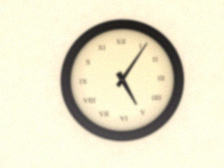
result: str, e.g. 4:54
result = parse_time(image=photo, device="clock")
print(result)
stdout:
5:06
